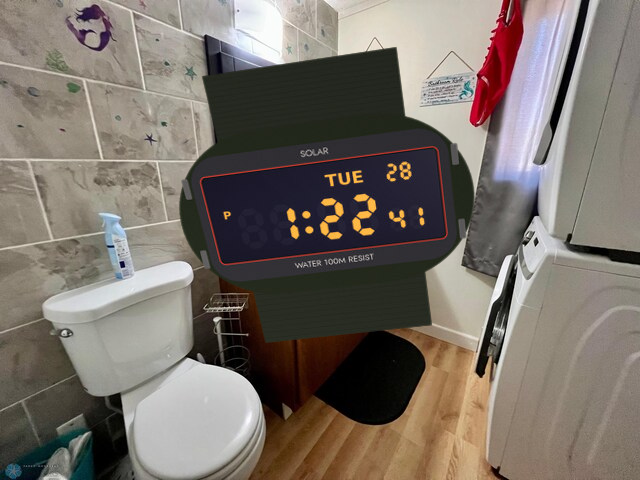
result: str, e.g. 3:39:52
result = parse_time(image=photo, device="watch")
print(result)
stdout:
1:22:41
